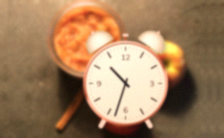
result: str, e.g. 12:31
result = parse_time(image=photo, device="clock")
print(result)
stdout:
10:33
